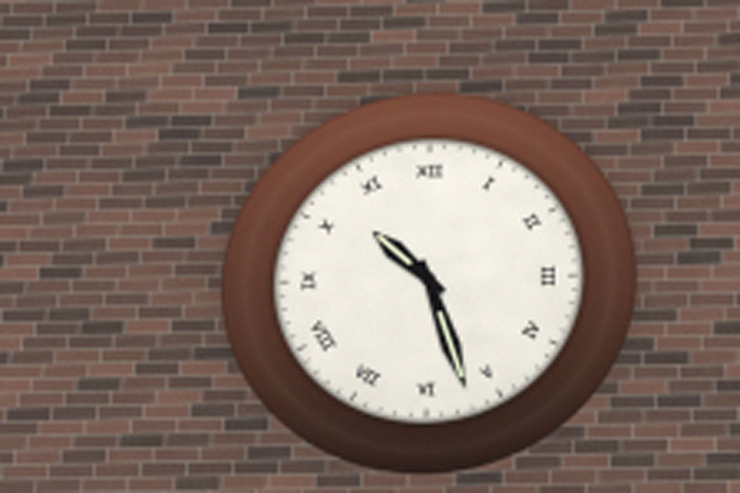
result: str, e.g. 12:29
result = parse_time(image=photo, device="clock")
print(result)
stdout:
10:27
